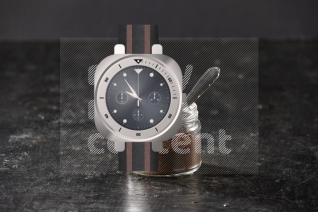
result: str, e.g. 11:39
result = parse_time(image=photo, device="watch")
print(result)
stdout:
9:54
